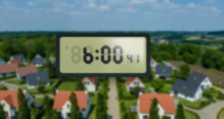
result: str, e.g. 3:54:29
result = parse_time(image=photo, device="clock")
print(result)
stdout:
6:00:41
